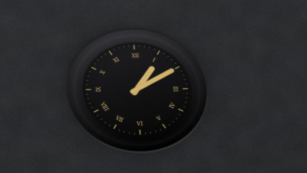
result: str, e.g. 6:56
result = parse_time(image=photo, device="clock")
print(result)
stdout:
1:10
